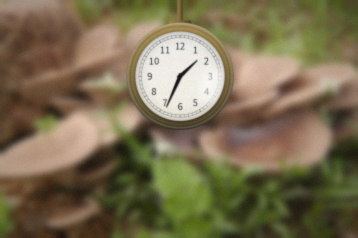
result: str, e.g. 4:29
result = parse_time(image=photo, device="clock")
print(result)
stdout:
1:34
